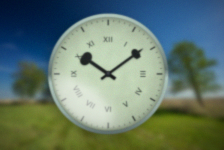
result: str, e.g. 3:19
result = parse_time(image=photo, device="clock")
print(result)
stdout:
10:09
